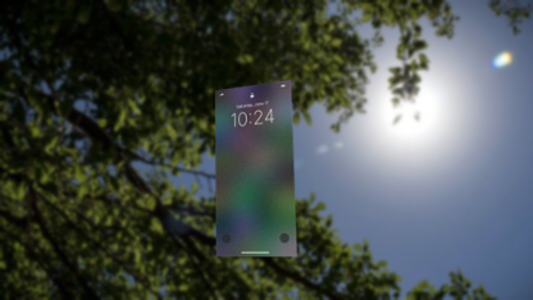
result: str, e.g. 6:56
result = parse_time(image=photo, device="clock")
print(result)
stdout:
10:24
